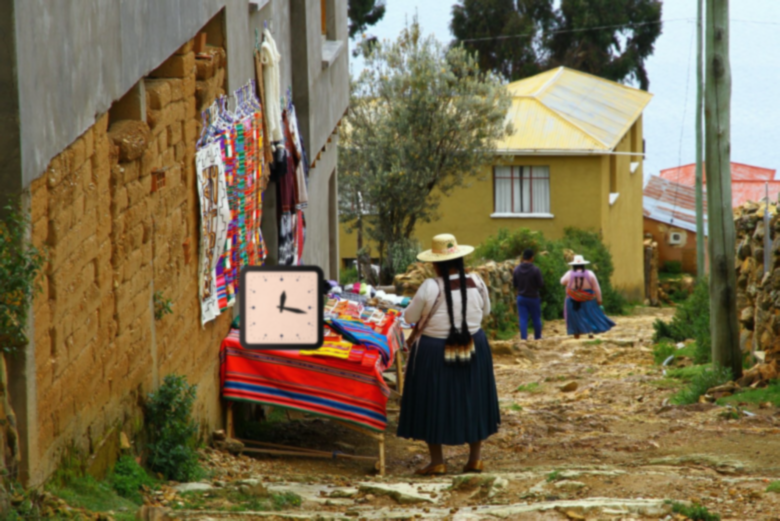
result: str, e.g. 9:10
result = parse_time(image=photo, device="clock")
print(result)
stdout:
12:17
